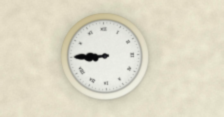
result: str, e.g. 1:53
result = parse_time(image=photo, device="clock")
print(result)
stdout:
8:45
